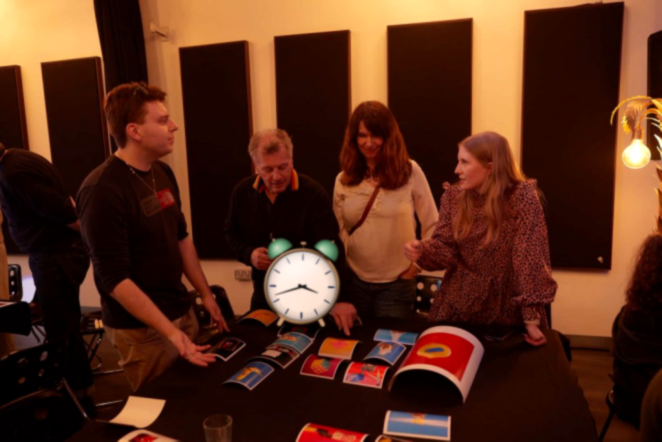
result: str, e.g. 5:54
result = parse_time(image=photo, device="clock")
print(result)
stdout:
3:42
